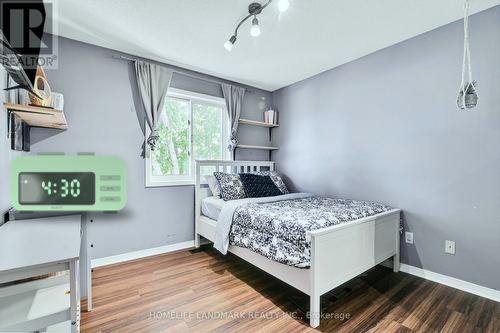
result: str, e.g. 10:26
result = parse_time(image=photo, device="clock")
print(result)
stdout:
4:30
